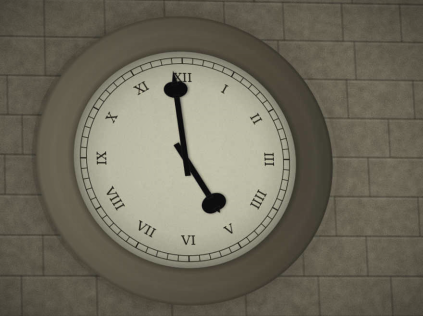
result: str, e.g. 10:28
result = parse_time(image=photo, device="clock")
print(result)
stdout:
4:59
